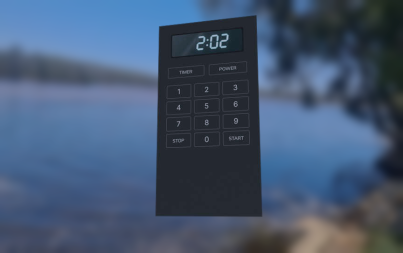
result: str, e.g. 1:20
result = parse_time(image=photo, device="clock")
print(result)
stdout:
2:02
